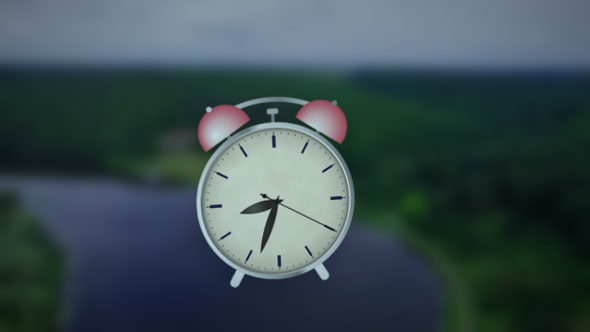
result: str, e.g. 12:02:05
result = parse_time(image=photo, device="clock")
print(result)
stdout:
8:33:20
